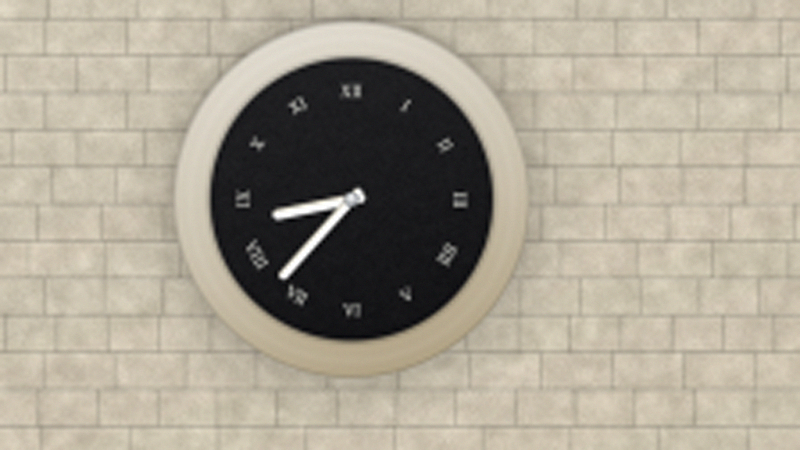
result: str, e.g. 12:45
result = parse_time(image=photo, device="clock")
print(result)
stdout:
8:37
